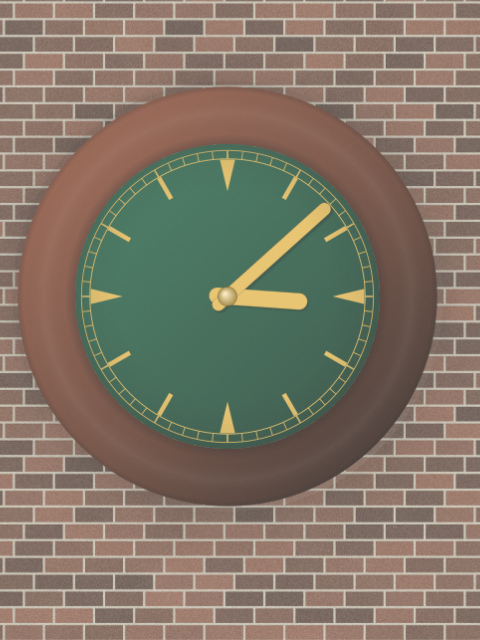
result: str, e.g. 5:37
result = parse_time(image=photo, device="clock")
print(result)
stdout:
3:08
